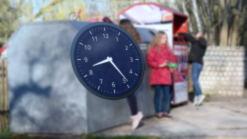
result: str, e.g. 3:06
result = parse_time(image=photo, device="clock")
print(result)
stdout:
8:24
